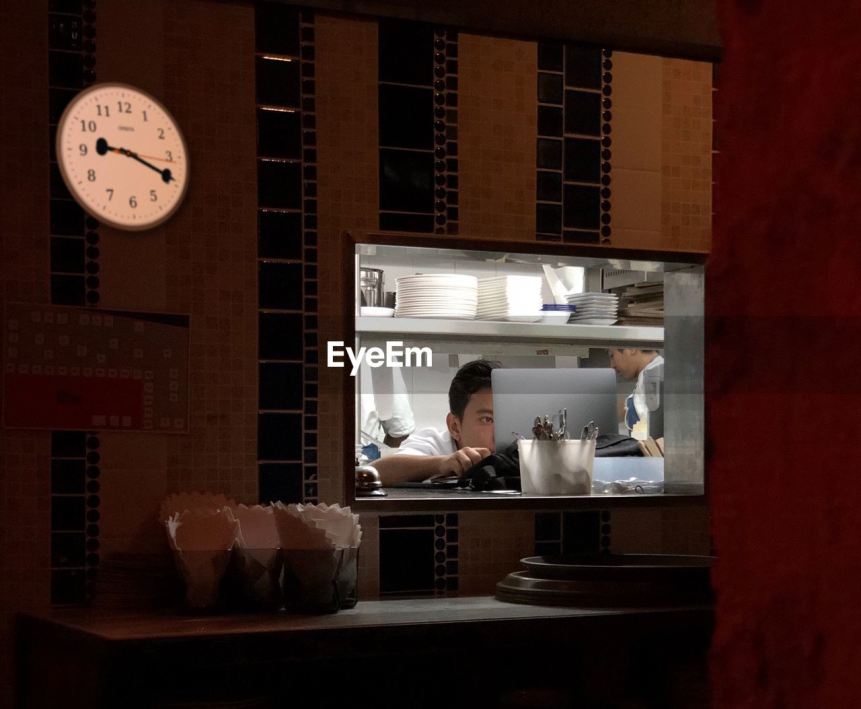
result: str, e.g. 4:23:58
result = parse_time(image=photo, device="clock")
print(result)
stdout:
9:19:16
